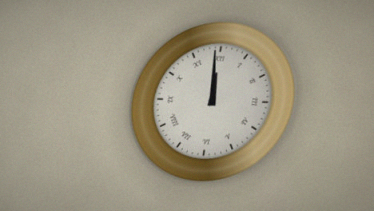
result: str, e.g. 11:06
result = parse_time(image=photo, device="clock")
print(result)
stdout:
11:59
